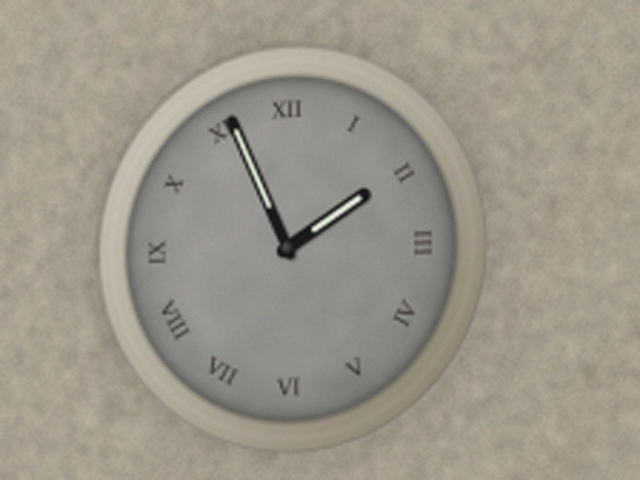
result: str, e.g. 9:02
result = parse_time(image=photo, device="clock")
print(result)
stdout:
1:56
